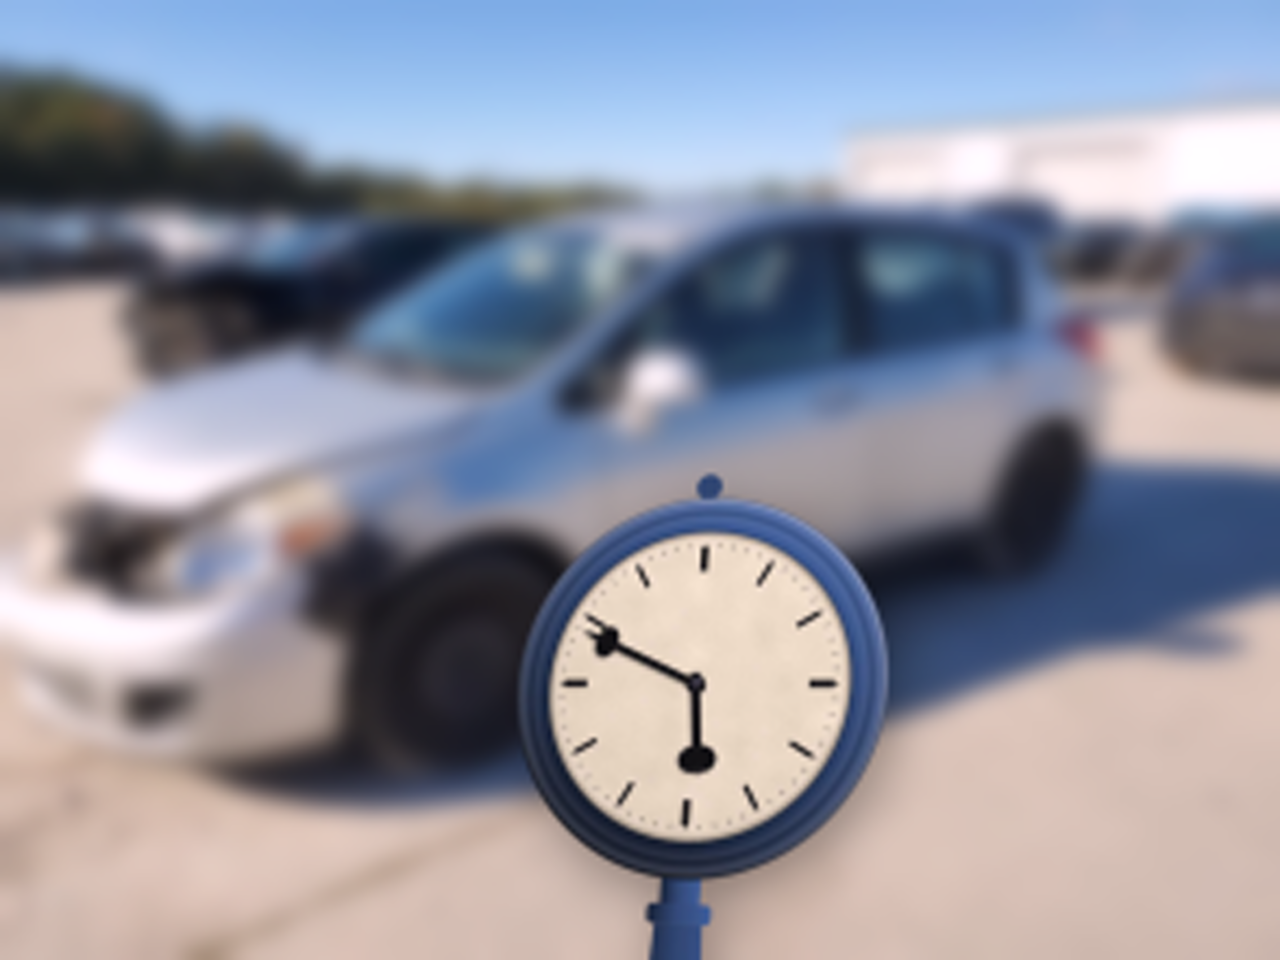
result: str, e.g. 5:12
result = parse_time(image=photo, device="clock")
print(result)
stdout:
5:49
